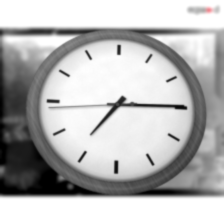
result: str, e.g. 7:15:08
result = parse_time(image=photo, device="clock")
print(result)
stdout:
7:14:44
